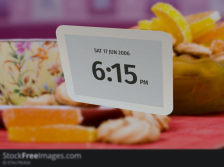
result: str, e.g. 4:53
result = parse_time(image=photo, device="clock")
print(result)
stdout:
6:15
